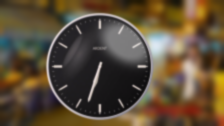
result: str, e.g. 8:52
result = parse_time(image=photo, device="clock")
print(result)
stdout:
6:33
